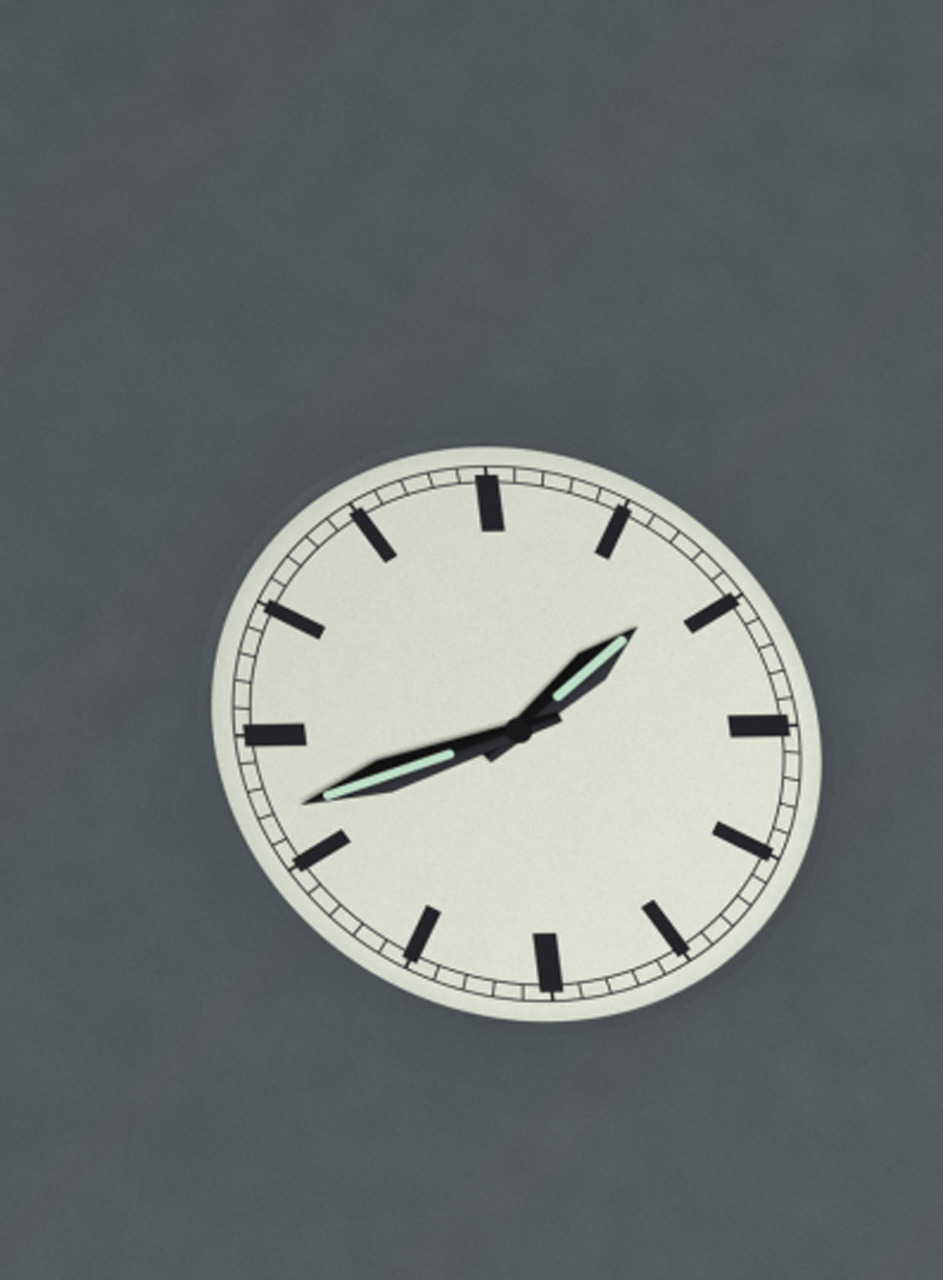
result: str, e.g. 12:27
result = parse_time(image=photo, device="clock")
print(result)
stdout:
1:42
